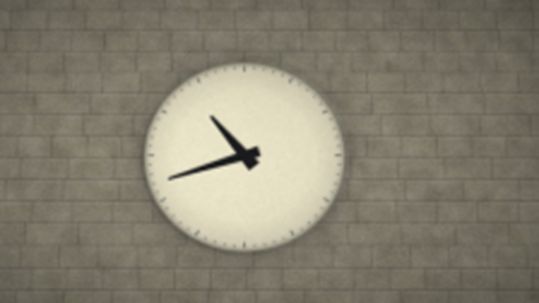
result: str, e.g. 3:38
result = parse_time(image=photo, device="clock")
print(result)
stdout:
10:42
